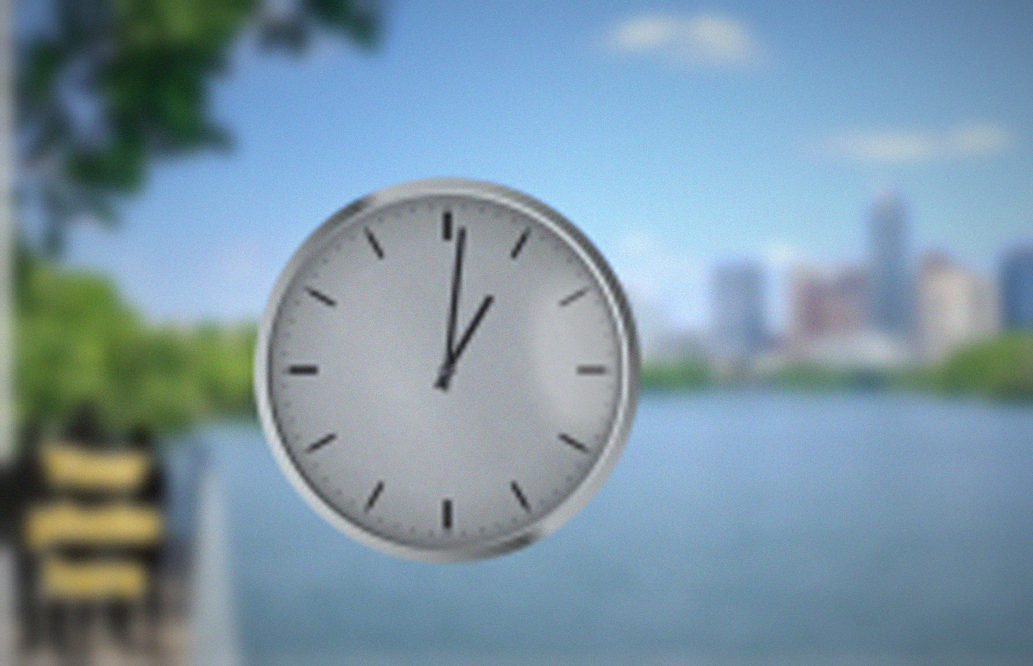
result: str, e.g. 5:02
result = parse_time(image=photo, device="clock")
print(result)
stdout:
1:01
